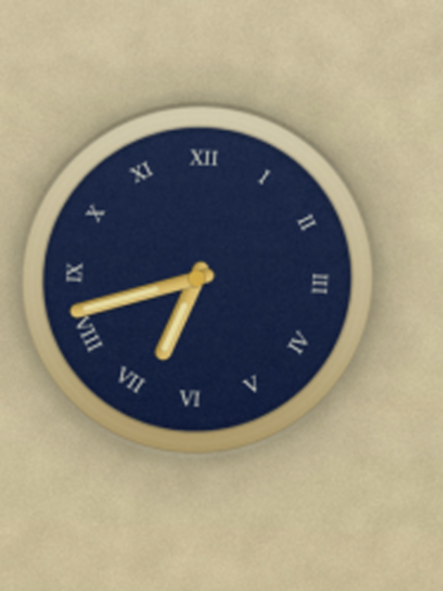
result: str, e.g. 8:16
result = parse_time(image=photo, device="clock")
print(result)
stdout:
6:42
